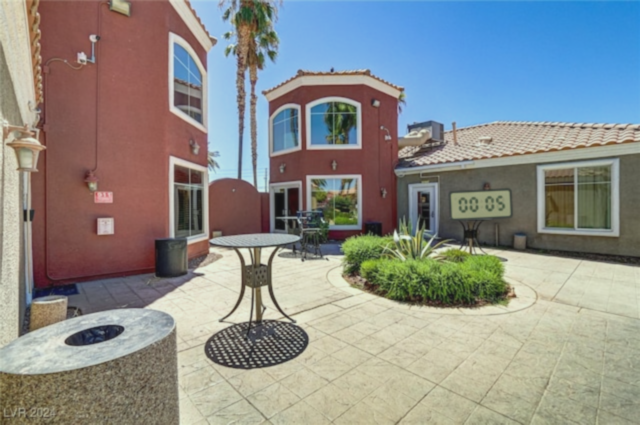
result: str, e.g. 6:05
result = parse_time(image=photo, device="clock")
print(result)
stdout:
0:05
